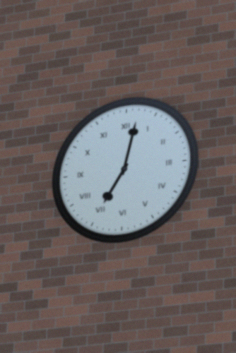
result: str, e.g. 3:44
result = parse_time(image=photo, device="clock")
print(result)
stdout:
7:02
